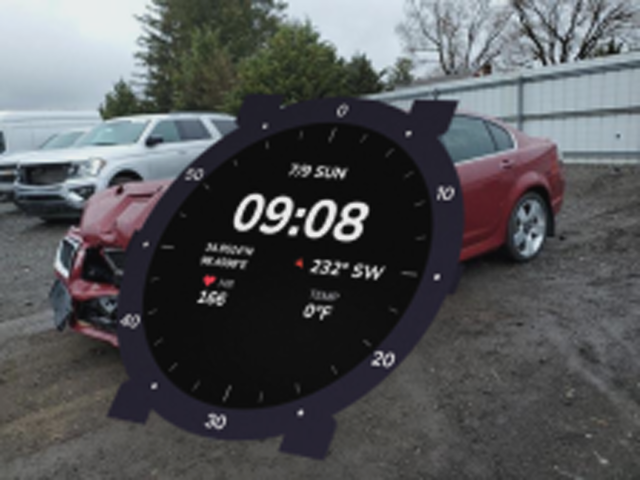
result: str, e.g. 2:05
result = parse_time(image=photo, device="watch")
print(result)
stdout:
9:08
